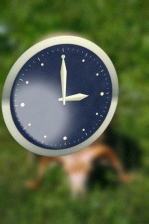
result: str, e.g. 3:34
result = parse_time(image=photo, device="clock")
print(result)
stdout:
3:00
